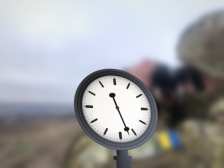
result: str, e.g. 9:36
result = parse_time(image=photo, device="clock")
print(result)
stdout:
11:27
